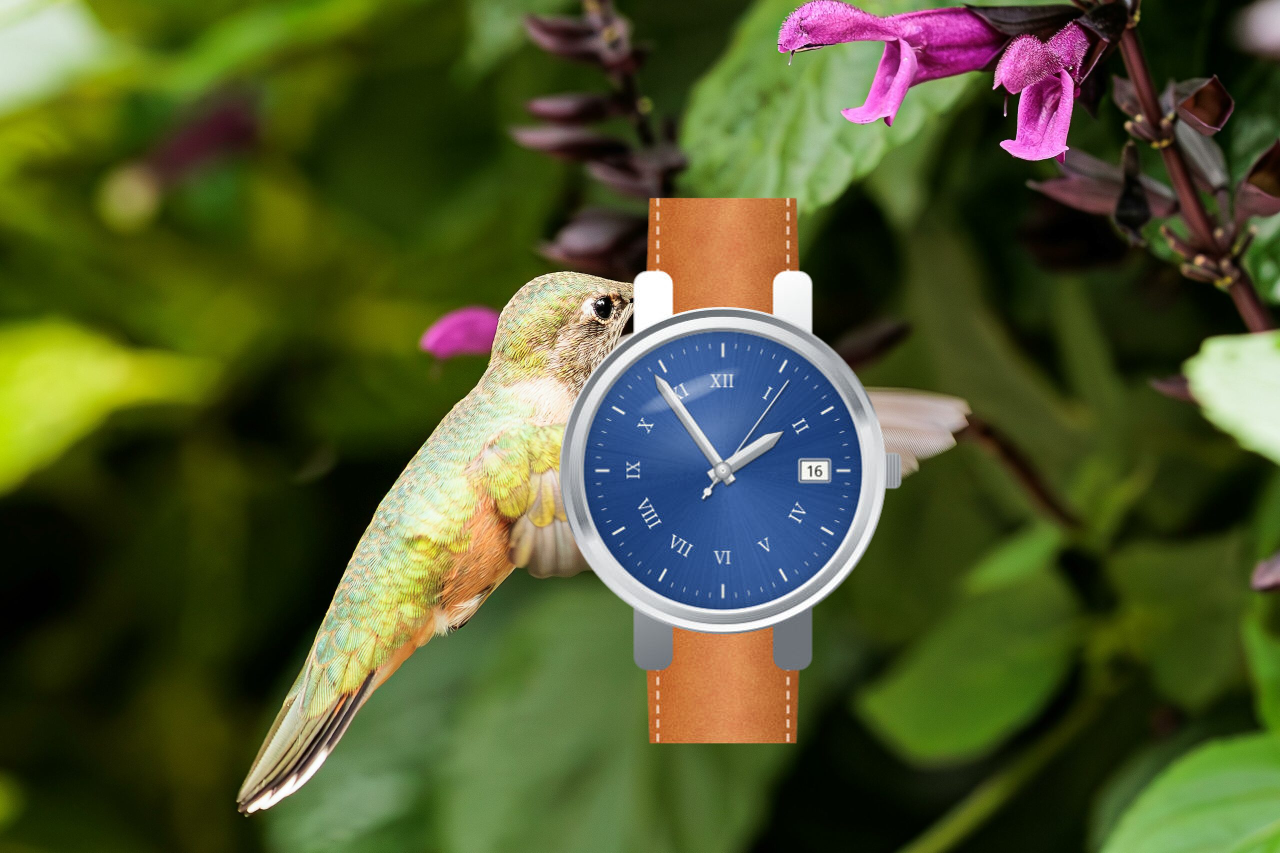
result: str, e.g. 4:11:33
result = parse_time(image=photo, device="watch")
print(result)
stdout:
1:54:06
